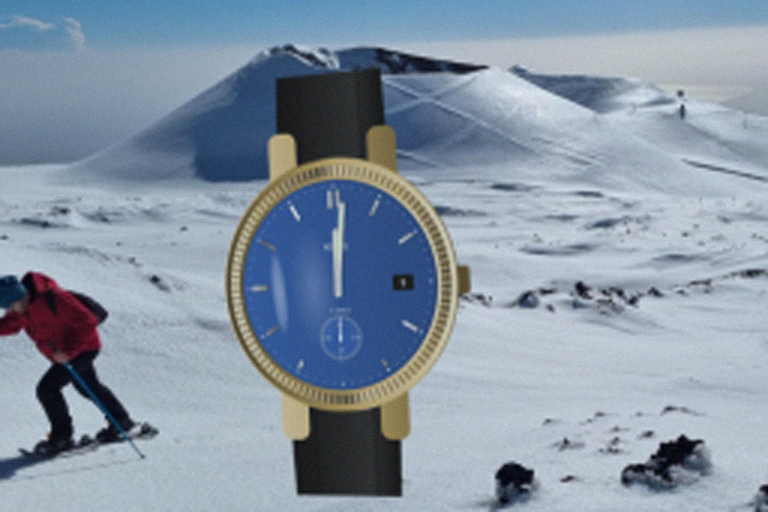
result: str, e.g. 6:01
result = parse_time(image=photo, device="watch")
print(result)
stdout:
12:01
